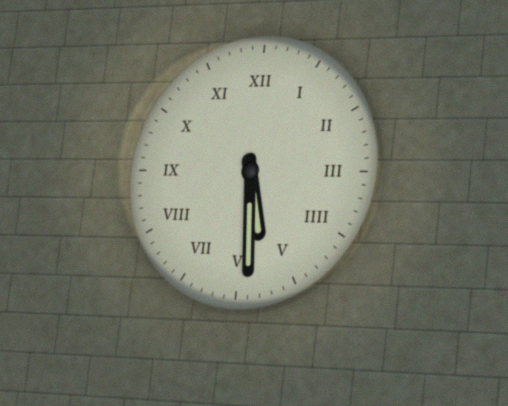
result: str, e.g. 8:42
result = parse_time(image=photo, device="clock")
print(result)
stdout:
5:29
